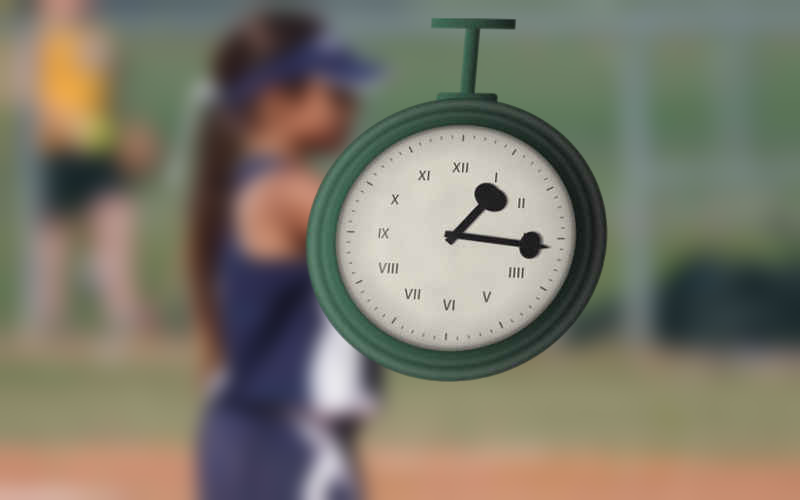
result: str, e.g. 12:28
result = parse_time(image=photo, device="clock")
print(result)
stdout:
1:16
